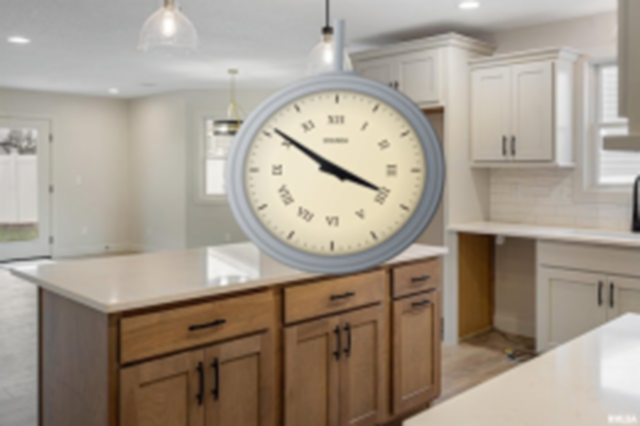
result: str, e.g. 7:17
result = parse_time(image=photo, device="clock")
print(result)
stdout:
3:51
